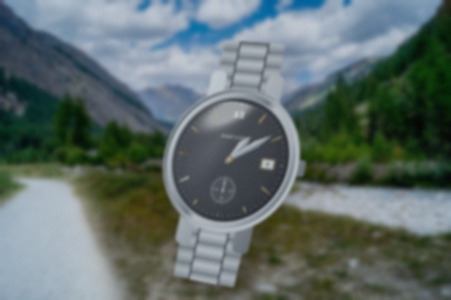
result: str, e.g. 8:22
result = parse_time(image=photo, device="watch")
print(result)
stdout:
1:09
